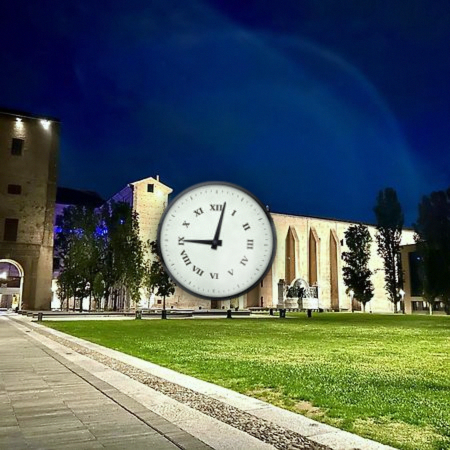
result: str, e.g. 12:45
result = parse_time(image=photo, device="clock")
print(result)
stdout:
9:02
